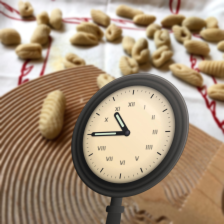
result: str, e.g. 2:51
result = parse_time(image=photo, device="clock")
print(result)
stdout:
10:45
